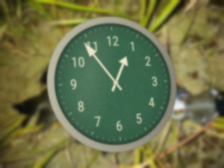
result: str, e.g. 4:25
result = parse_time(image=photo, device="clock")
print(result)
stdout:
12:54
